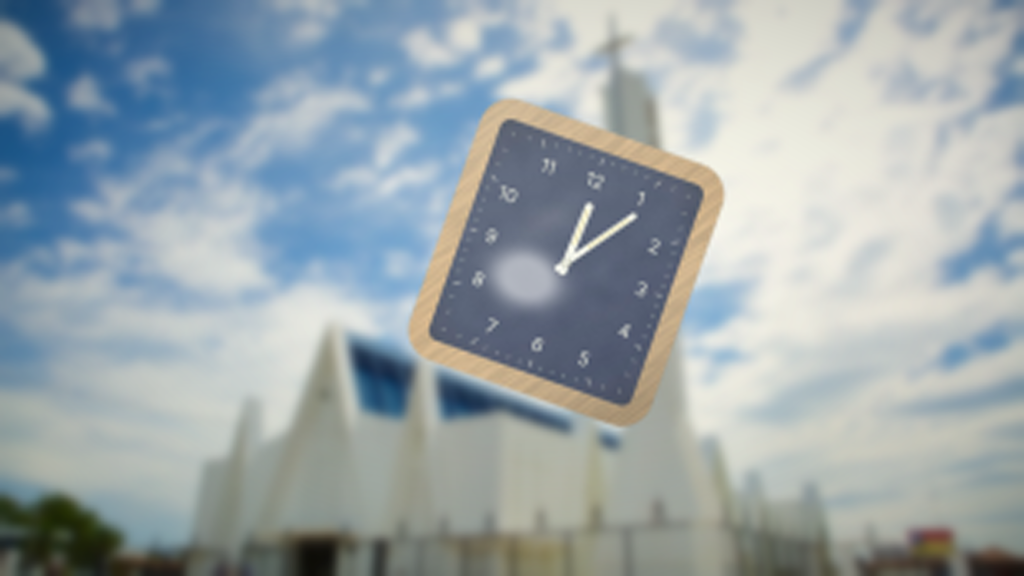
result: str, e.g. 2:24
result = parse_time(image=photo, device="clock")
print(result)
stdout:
12:06
